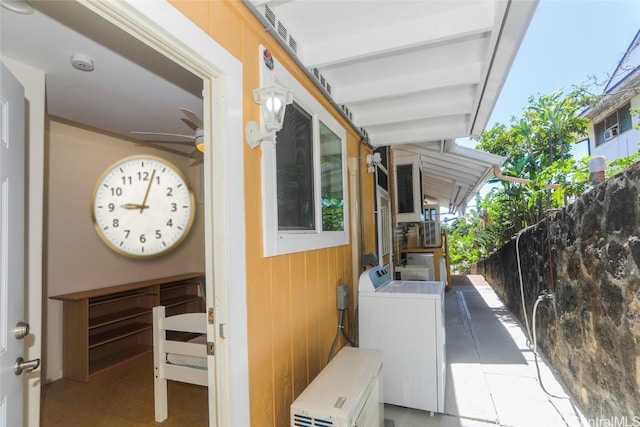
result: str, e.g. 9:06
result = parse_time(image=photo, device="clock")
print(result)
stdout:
9:03
